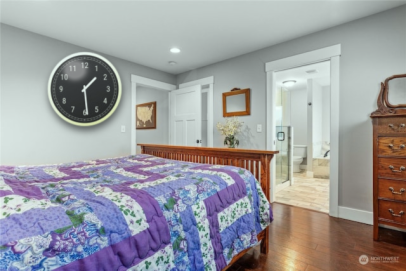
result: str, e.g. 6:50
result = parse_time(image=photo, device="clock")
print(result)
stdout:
1:29
